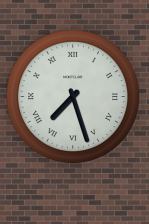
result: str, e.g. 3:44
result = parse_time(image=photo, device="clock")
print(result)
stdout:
7:27
